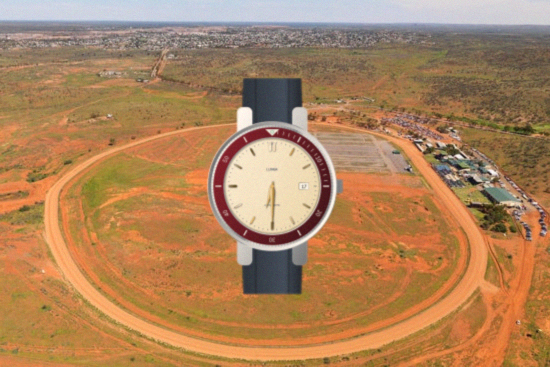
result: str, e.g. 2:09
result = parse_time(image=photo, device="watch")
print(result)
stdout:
6:30
